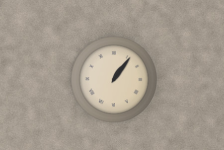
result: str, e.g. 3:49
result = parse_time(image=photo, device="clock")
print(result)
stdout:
1:06
